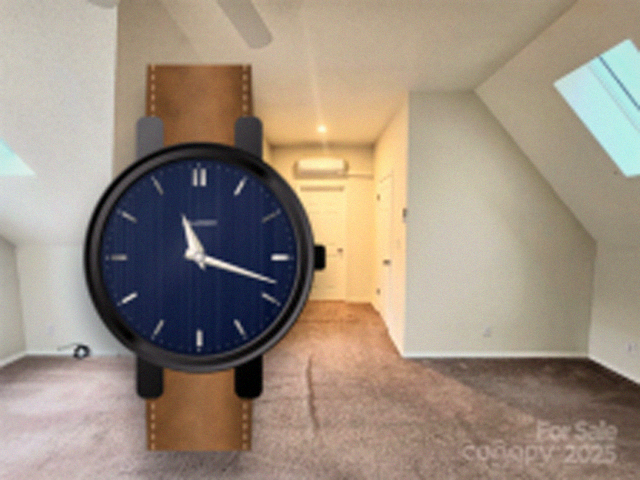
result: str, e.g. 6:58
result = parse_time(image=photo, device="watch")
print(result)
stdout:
11:18
